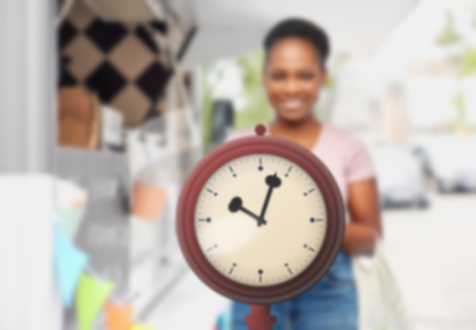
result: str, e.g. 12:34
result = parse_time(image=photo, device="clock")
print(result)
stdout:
10:03
